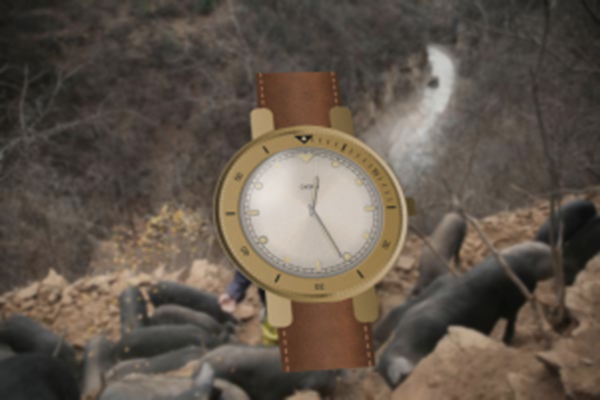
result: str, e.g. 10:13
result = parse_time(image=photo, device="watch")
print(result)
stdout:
12:26
